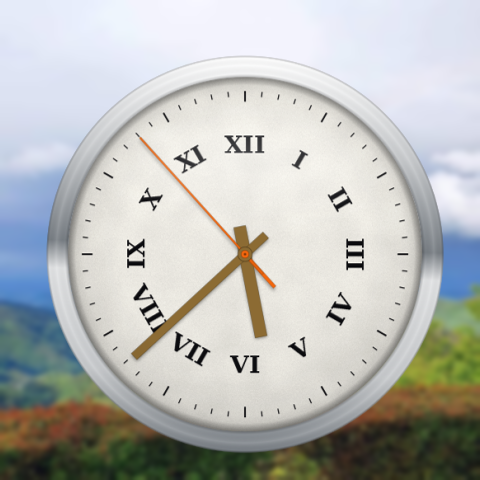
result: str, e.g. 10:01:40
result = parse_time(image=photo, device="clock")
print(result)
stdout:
5:37:53
